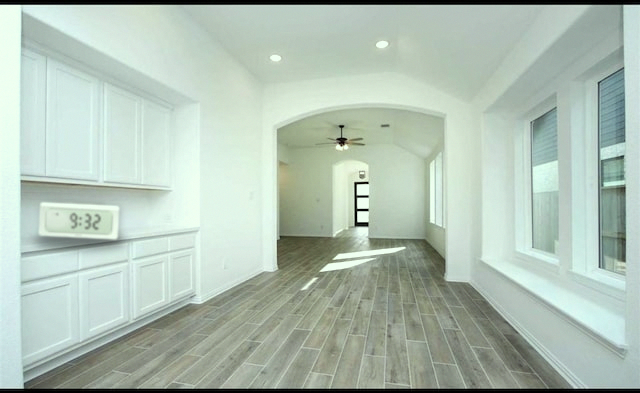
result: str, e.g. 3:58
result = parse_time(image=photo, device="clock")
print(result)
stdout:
9:32
